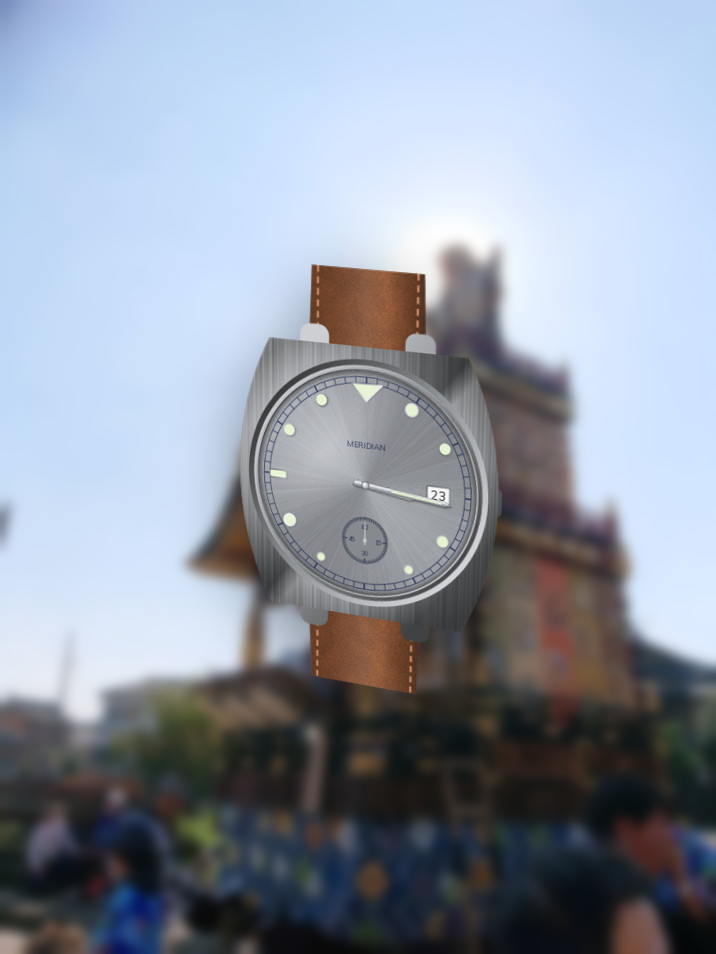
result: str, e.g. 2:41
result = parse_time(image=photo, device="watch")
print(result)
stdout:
3:16
